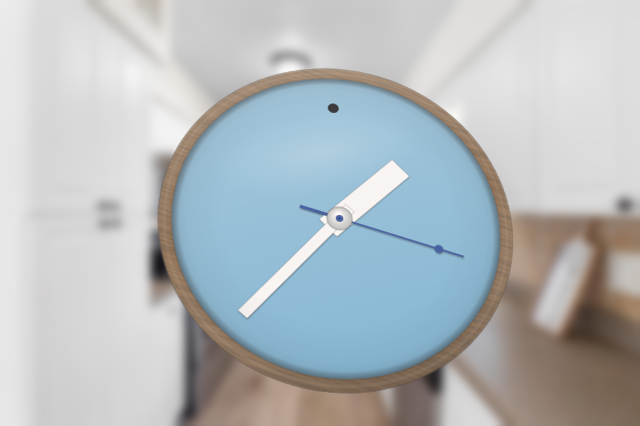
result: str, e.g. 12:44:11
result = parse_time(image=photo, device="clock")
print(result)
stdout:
1:37:18
